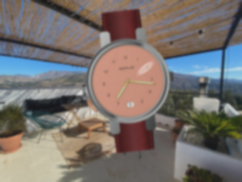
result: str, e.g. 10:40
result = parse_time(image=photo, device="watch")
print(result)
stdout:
7:17
